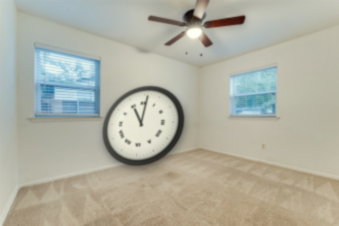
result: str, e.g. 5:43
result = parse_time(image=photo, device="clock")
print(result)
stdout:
11:01
